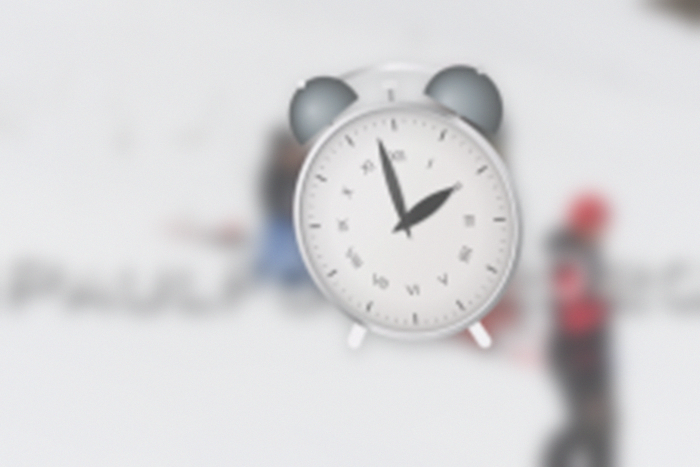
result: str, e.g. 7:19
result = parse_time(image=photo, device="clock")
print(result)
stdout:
1:58
